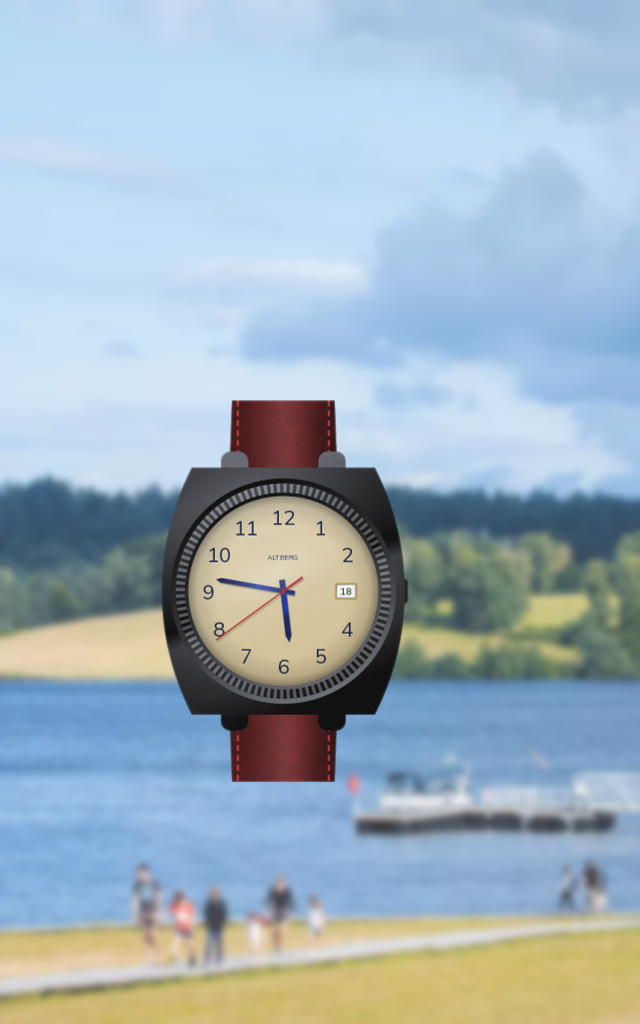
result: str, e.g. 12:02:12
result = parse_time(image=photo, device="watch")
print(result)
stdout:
5:46:39
